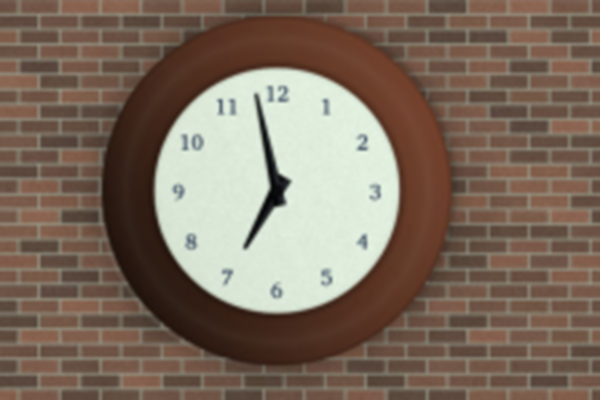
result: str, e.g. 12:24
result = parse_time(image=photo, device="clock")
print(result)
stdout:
6:58
